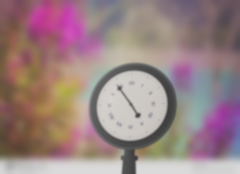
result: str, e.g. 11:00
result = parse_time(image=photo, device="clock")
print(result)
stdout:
4:54
